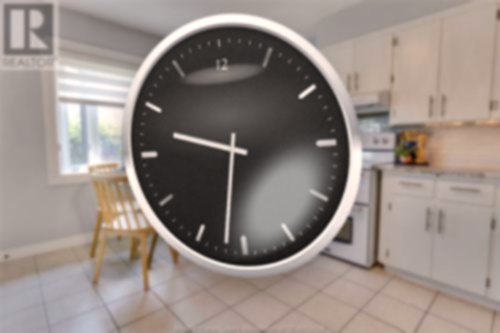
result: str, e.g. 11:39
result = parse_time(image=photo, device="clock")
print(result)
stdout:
9:32
